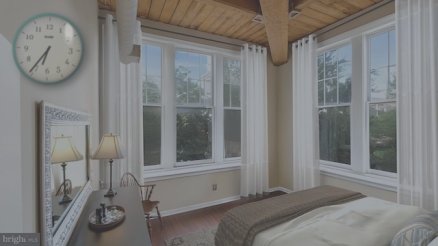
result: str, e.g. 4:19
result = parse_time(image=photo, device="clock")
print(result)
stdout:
6:36
